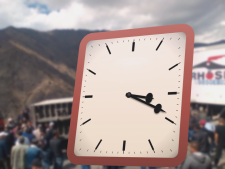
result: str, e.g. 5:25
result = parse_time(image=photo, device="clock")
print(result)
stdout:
3:19
